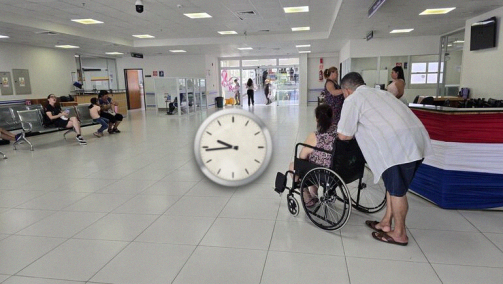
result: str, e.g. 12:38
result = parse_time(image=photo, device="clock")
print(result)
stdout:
9:44
